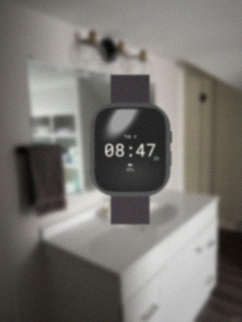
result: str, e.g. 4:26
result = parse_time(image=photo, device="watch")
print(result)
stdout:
8:47
